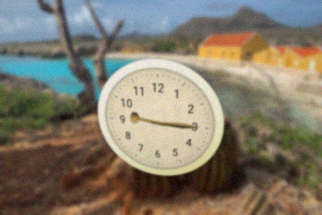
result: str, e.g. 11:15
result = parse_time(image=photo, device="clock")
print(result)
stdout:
9:15
